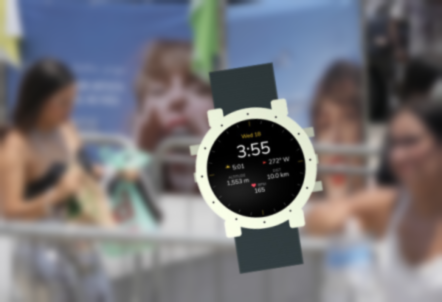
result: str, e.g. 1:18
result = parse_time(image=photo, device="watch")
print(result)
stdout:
3:55
